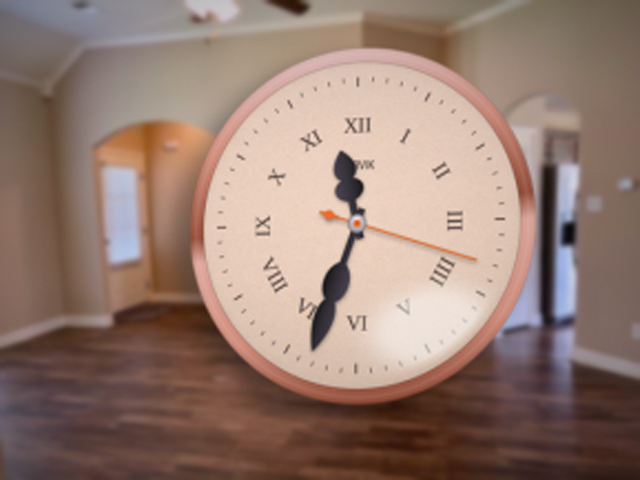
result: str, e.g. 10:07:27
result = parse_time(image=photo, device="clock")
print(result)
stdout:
11:33:18
